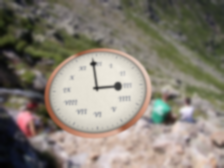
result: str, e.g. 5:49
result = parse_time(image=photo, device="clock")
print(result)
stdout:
2:59
